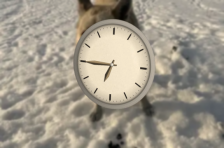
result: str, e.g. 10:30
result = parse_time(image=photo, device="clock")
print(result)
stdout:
6:45
